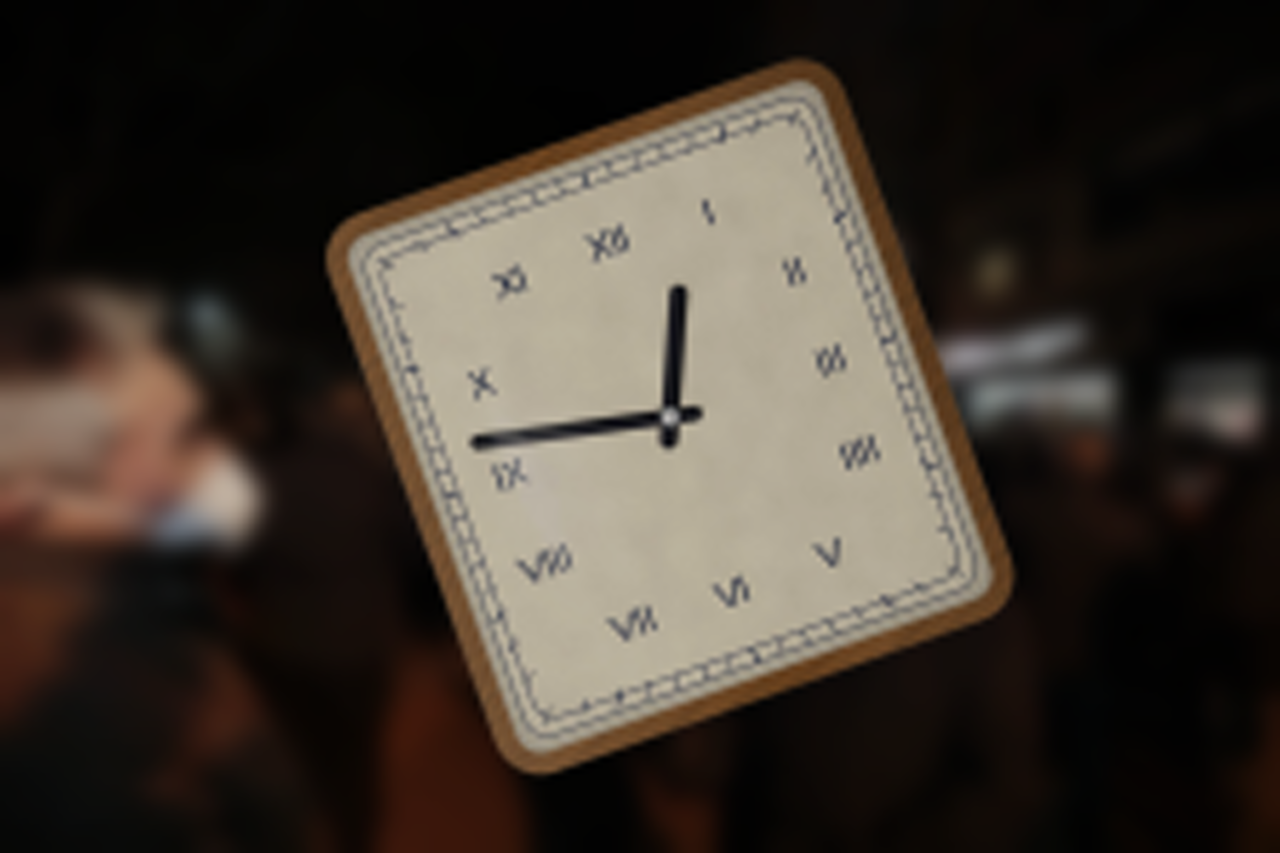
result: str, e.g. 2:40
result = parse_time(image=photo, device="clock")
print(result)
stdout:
12:47
